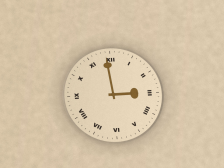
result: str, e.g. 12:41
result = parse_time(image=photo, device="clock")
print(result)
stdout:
2:59
